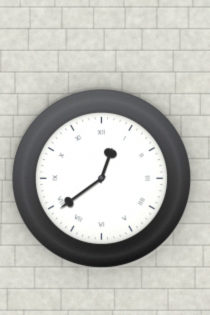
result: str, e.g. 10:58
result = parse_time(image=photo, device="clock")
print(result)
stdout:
12:39
